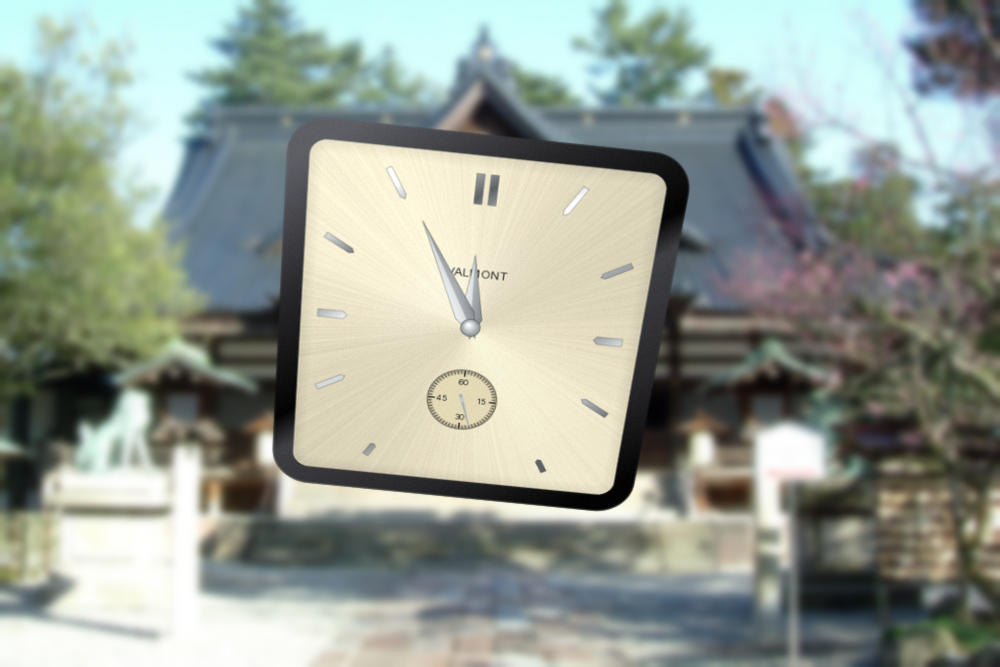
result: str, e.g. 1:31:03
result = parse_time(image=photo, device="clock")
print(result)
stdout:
11:55:27
